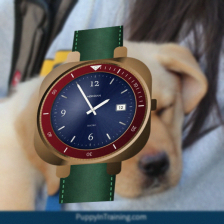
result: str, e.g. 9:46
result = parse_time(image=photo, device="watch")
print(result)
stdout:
1:55
